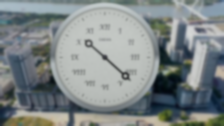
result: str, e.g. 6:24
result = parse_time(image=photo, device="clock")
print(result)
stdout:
10:22
